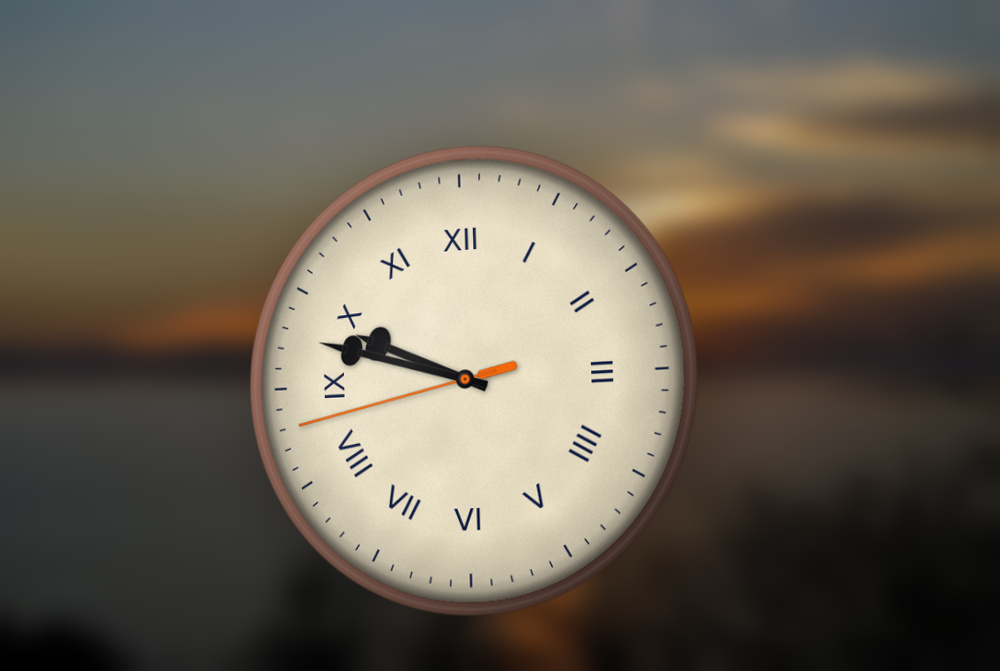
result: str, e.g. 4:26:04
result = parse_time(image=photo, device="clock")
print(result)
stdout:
9:47:43
